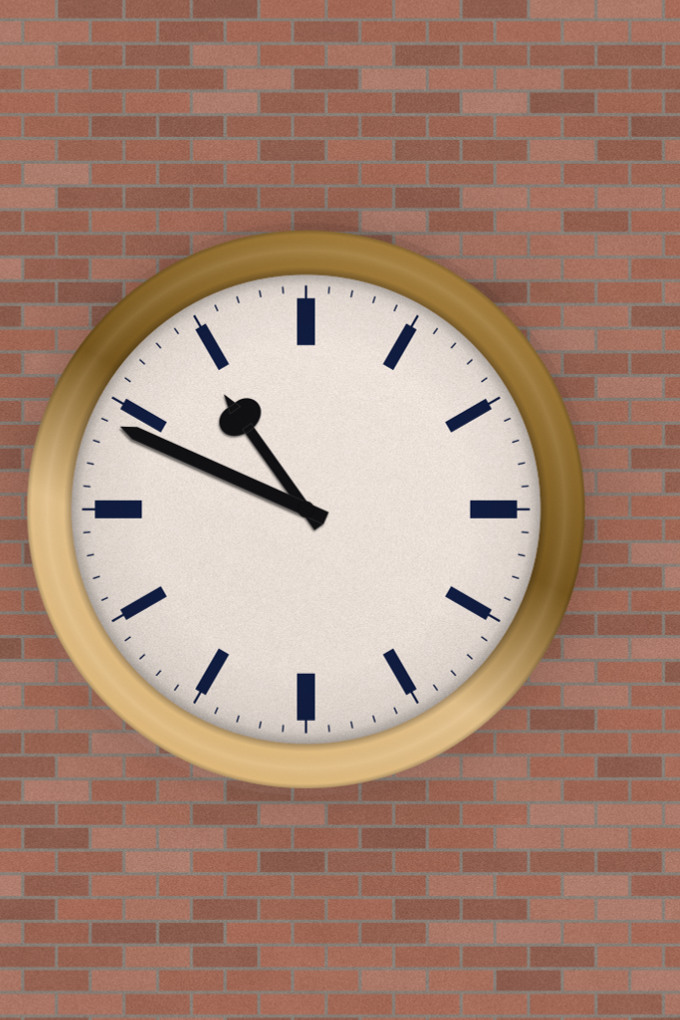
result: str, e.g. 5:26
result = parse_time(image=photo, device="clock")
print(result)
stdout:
10:49
